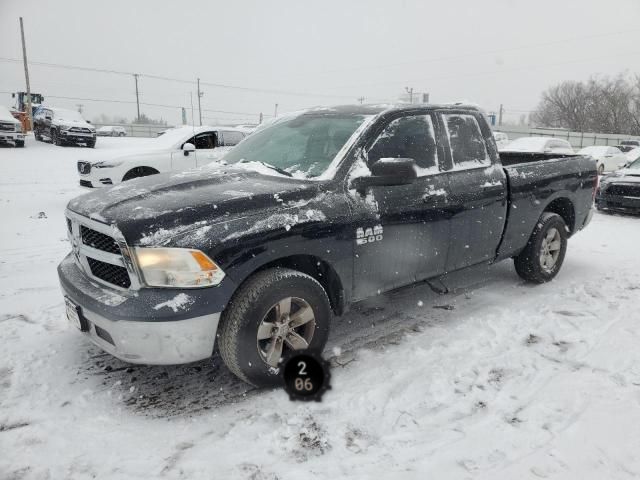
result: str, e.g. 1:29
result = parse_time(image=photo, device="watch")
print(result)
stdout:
2:06
